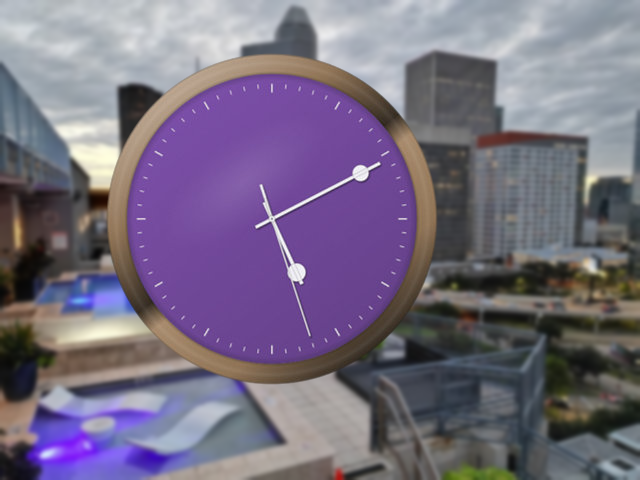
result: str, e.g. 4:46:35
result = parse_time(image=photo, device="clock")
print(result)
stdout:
5:10:27
